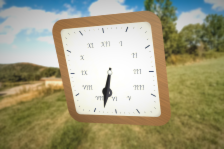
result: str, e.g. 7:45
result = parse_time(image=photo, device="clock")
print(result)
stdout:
6:33
